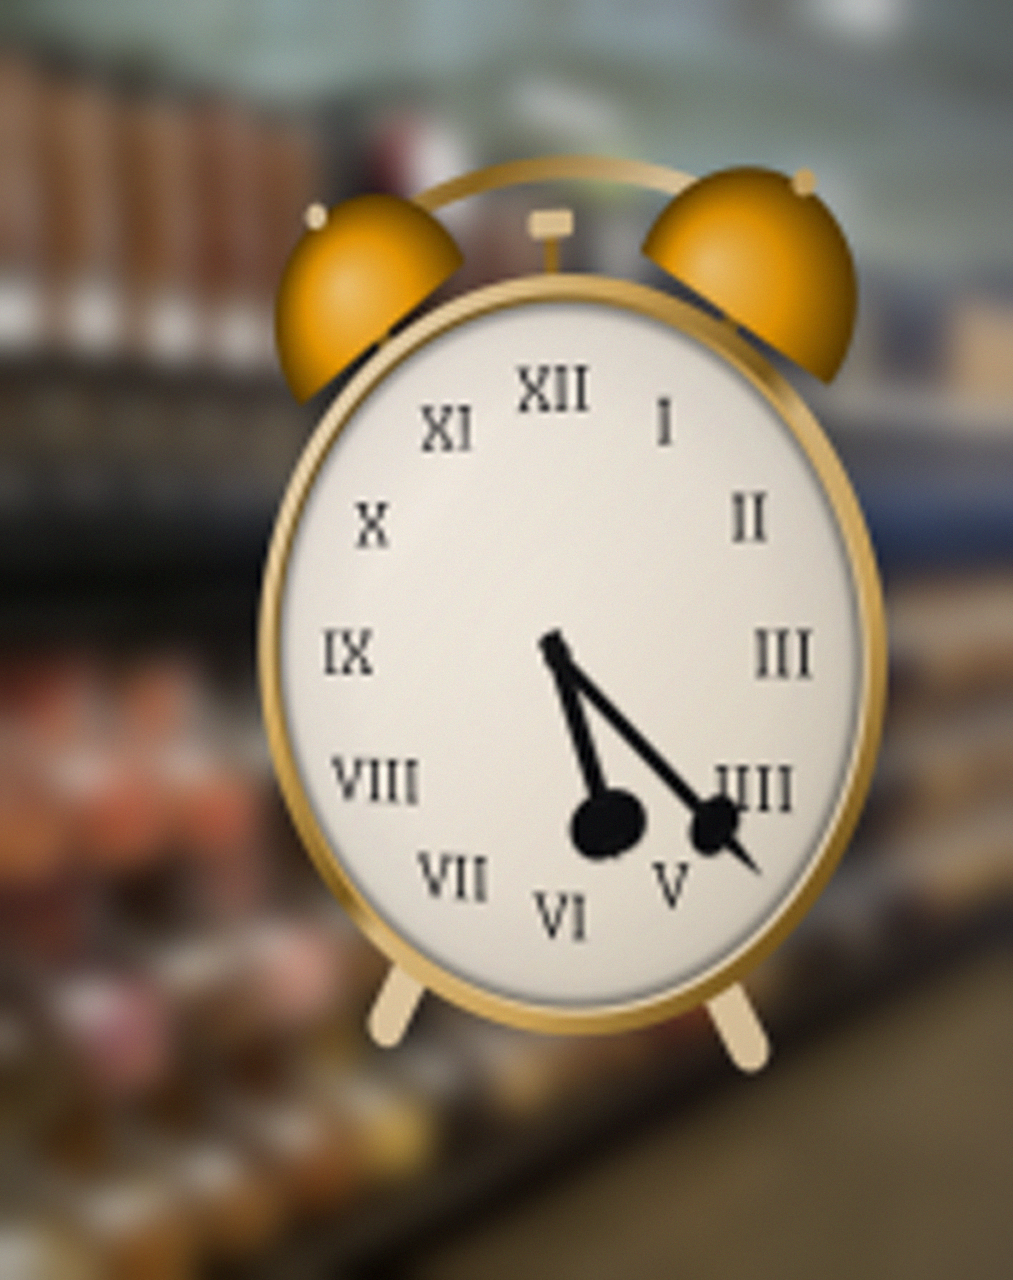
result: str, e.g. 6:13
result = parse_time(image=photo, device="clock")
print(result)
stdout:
5:22
